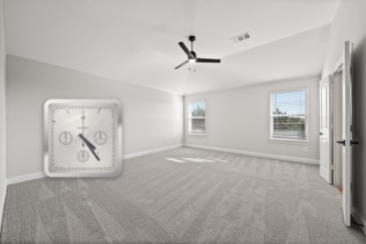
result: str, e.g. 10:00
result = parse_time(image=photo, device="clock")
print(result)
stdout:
4:24
